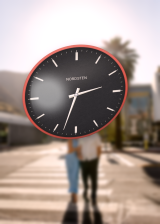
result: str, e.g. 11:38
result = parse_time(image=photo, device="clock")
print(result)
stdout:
2:33
